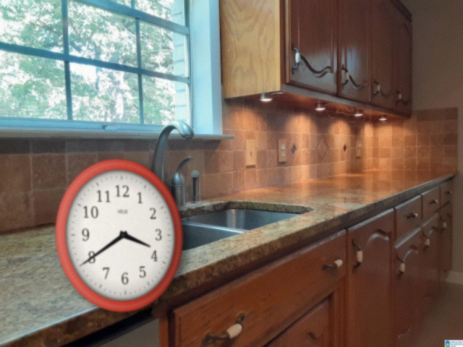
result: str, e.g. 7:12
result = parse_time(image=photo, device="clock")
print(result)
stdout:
3:40
